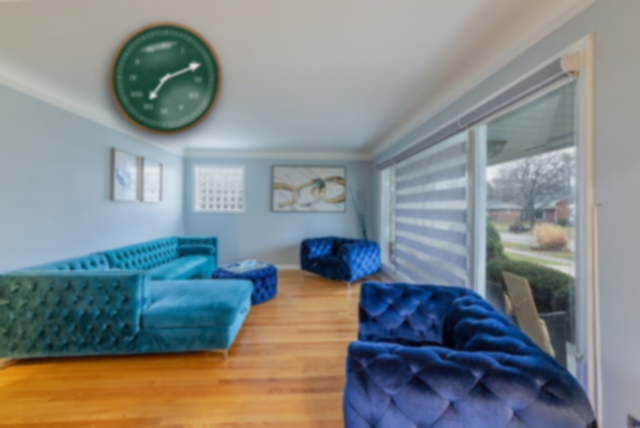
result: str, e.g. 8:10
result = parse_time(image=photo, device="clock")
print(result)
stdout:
7:11
